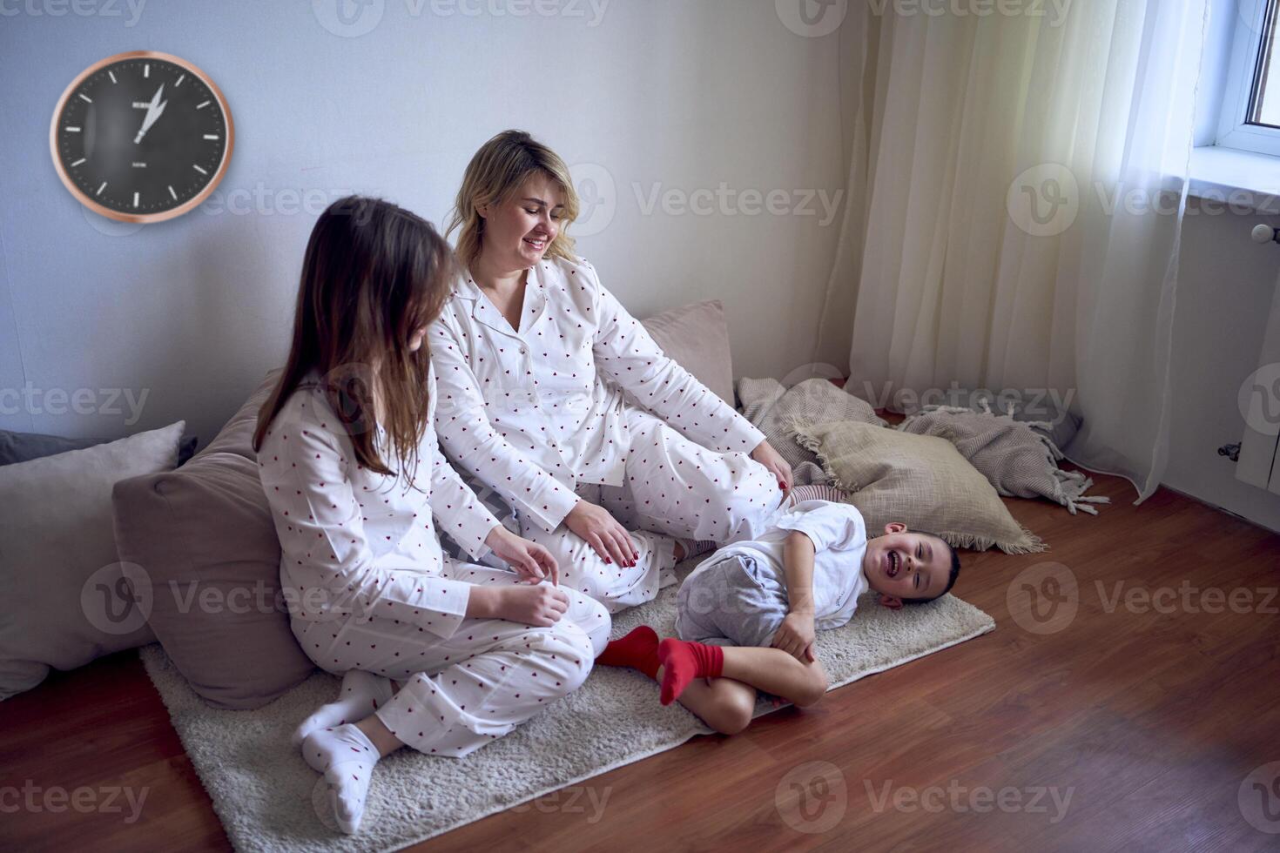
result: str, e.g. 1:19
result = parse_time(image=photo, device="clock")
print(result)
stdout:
1:03
